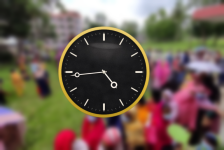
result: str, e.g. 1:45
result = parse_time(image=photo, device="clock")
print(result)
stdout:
4:44
